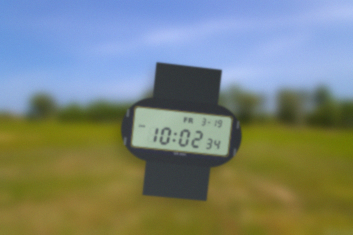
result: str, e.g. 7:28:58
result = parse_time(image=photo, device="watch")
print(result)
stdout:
10:02:34
